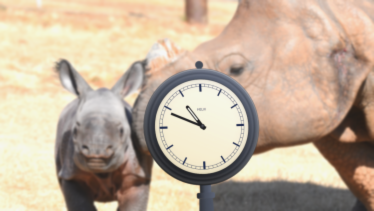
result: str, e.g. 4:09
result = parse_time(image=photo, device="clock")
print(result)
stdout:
10:49
